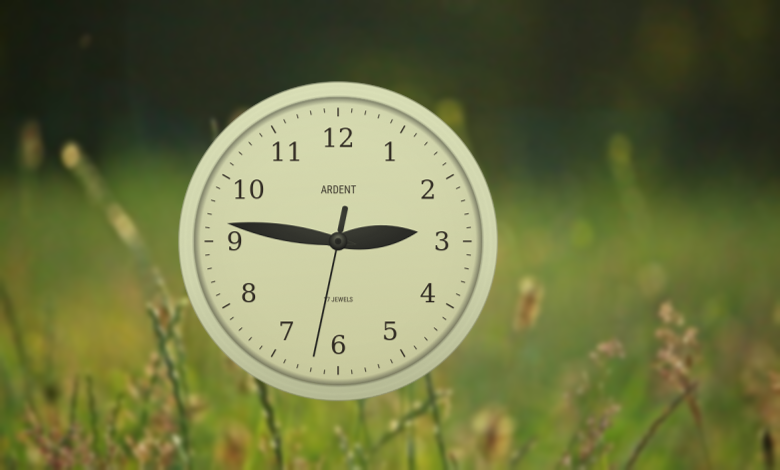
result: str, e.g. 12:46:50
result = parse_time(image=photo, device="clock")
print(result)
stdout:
2:46:32
